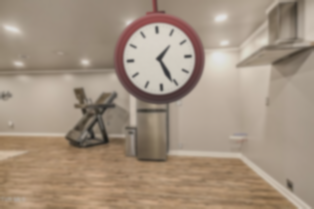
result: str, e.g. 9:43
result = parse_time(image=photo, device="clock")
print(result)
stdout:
1:26
